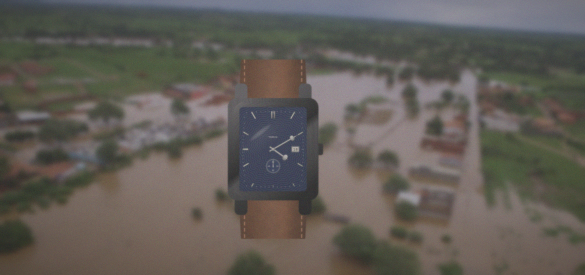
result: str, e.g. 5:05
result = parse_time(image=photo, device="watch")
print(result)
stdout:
4:10
